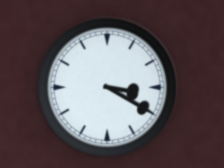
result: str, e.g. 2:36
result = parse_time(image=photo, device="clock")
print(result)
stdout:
3:20
